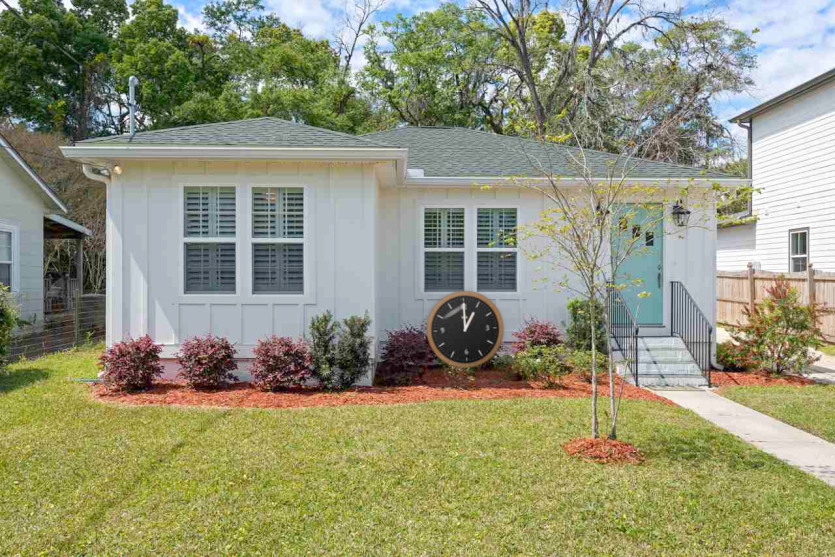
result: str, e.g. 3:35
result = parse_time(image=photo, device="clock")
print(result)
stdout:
1:00
